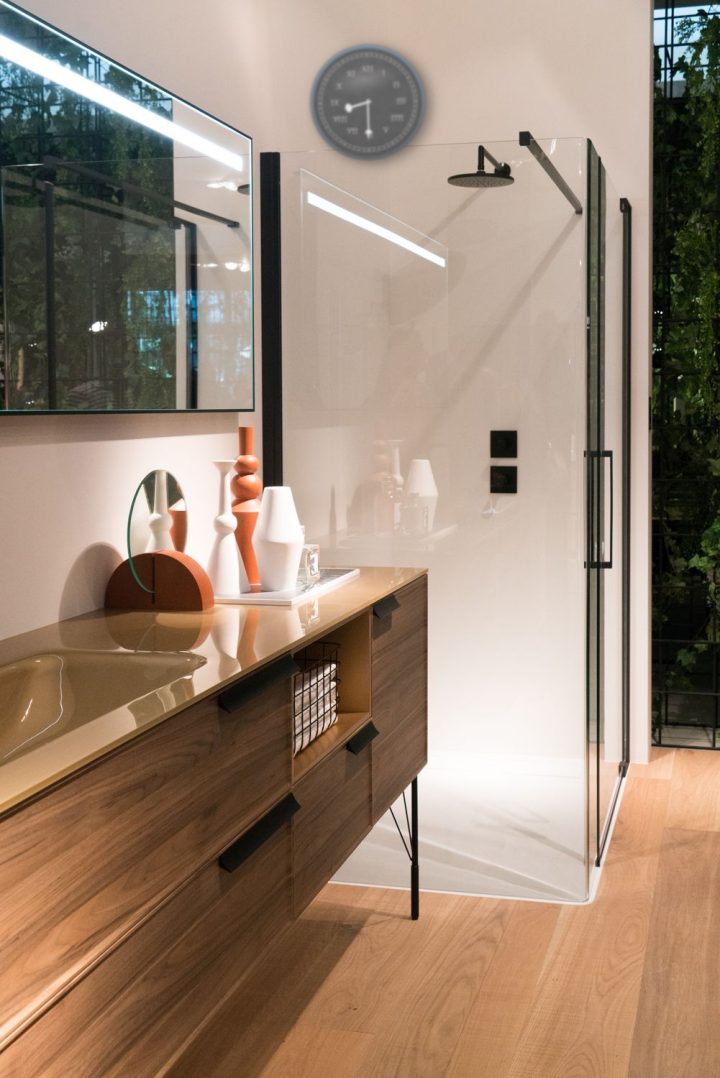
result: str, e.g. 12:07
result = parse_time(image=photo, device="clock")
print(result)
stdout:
8:30
